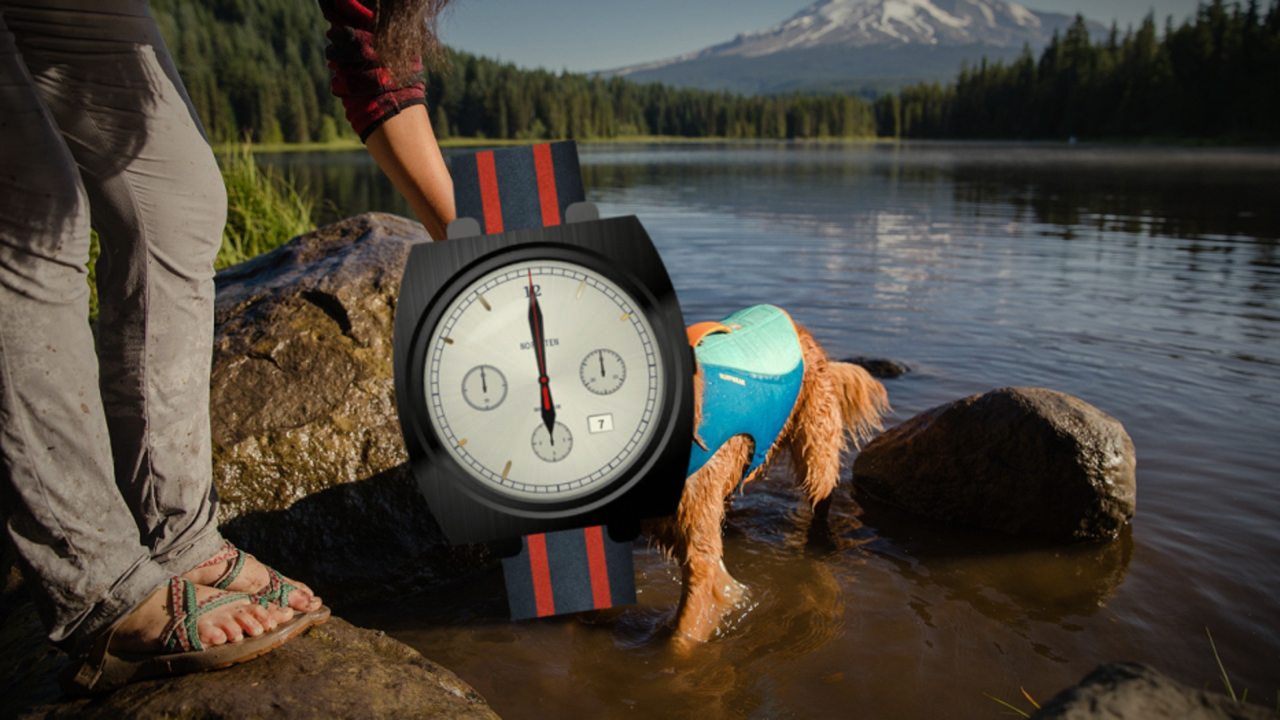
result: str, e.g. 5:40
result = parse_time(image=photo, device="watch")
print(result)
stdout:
6:00
